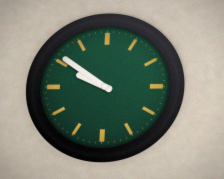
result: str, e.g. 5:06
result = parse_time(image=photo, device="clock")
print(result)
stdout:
9:51
